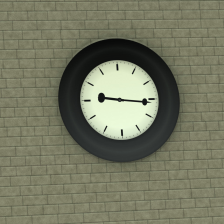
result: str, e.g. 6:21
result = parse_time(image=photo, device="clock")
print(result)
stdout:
9:16
